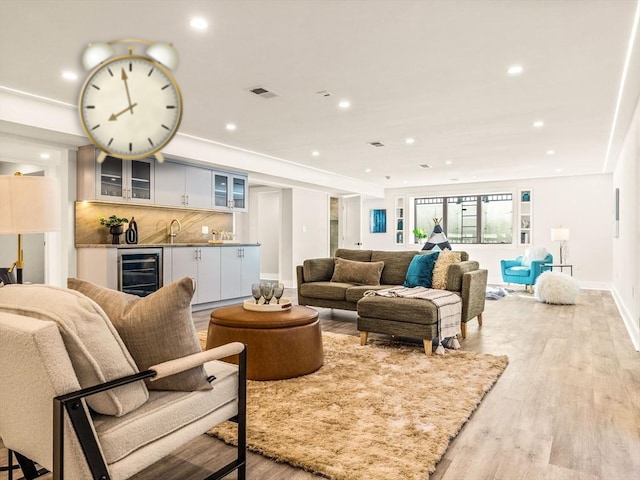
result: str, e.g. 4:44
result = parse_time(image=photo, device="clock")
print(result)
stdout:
7:58
